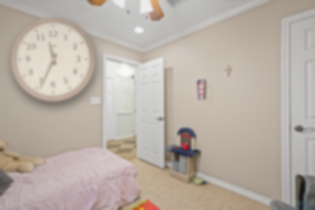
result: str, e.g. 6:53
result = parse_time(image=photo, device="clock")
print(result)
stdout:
11:34
